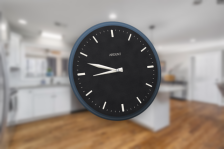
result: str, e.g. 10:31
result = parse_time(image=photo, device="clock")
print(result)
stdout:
8:48
